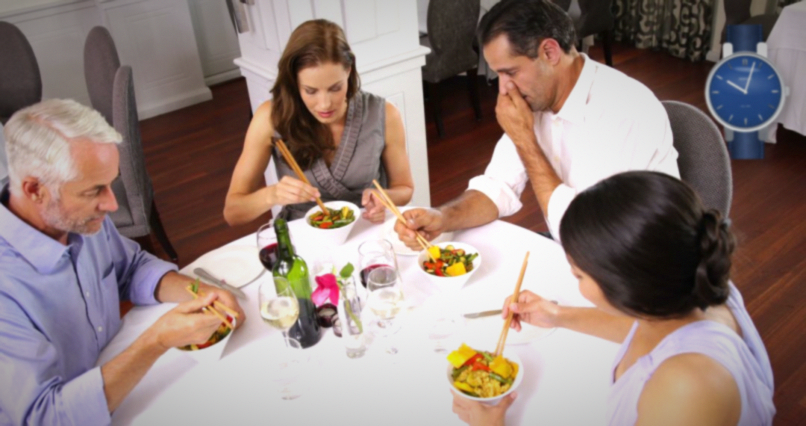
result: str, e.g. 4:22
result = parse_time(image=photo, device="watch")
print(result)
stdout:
10:03
